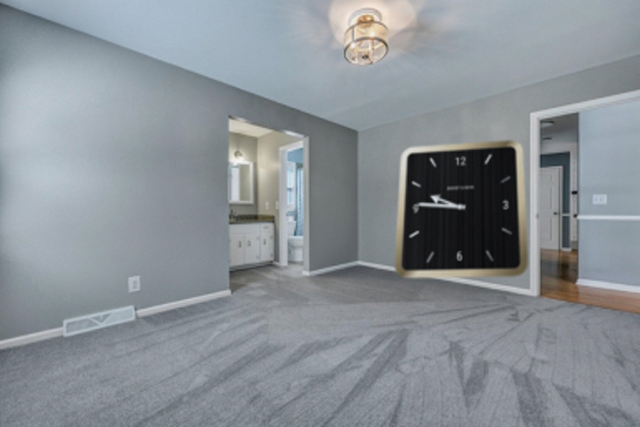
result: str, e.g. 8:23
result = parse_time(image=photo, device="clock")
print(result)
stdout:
9:46
